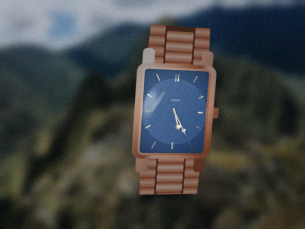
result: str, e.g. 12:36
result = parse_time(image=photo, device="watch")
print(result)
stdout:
5:25
